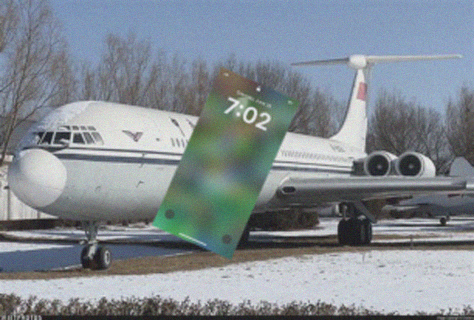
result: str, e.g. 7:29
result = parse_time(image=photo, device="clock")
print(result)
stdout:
7:02
